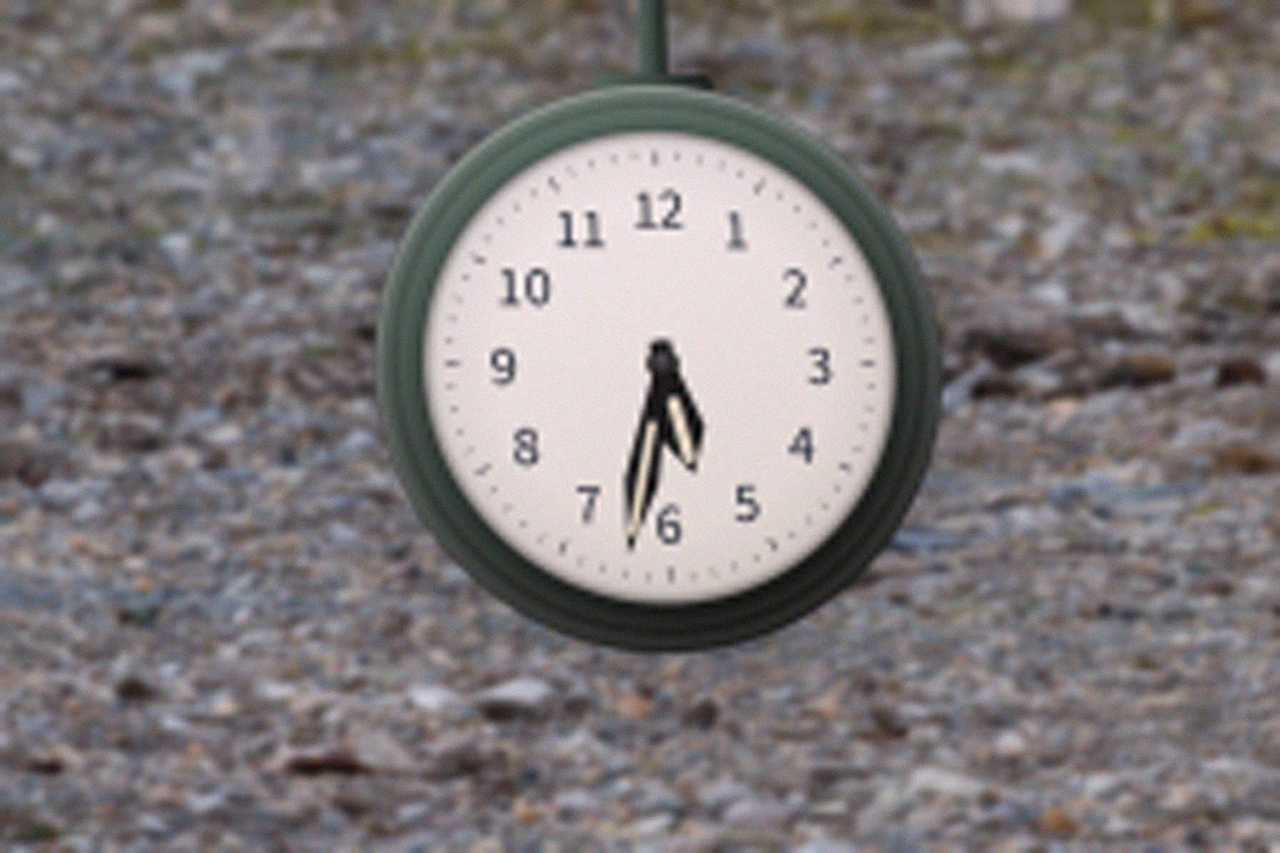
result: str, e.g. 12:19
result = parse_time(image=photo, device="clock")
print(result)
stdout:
5:32
